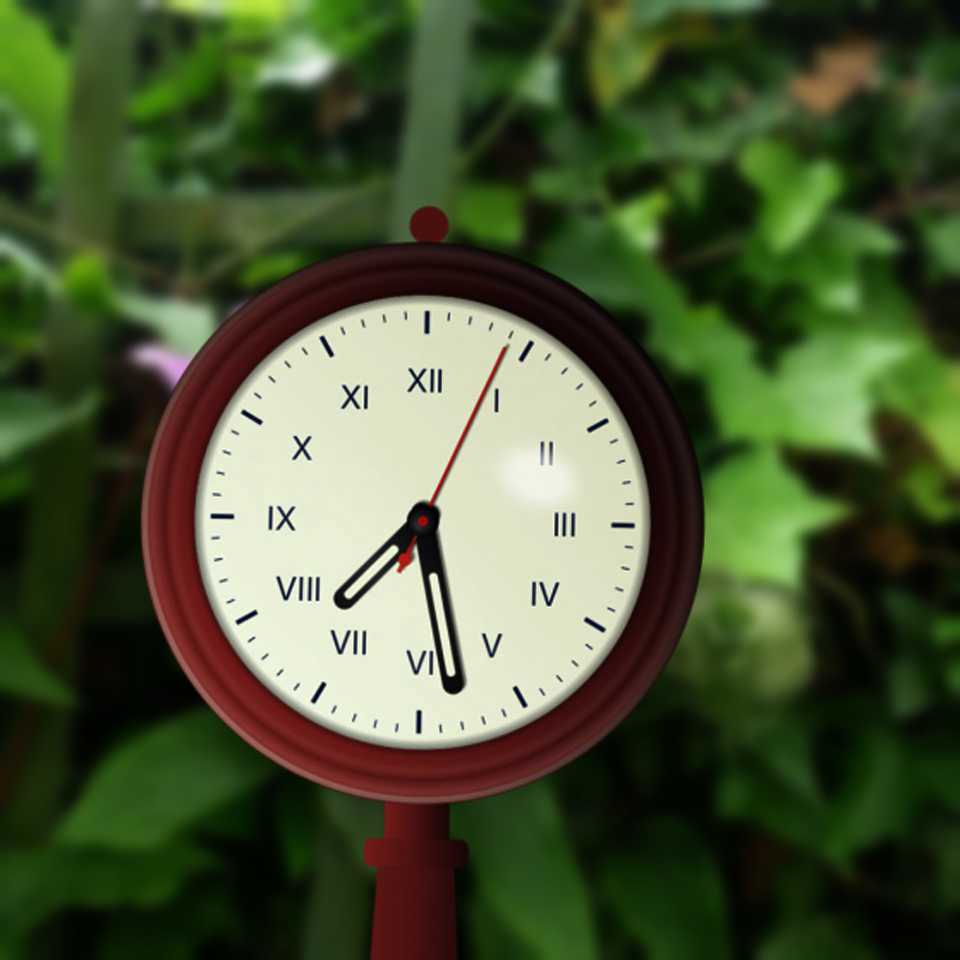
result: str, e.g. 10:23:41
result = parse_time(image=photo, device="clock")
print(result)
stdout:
7:28:04
